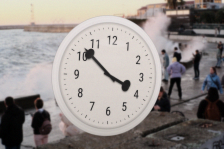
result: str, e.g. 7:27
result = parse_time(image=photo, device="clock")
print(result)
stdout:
3:52
